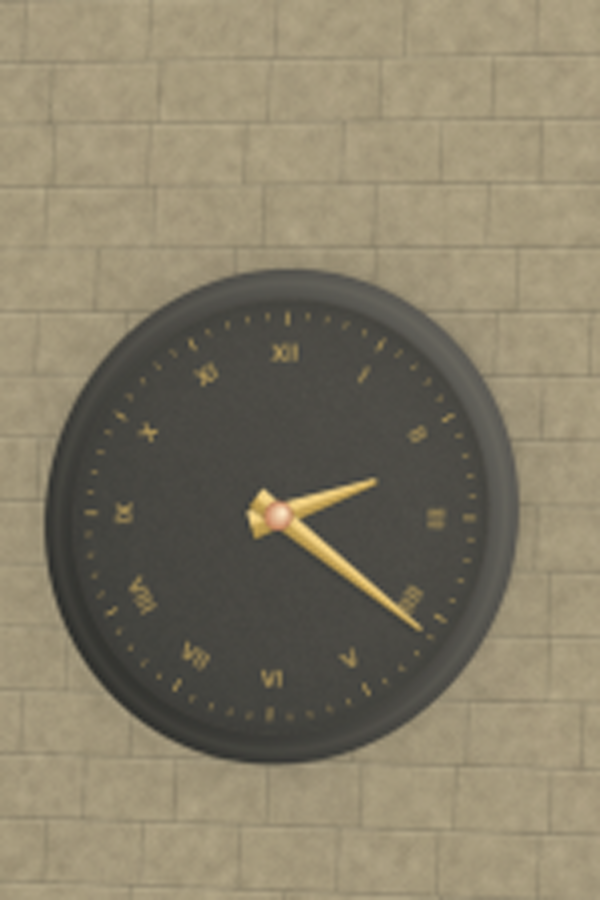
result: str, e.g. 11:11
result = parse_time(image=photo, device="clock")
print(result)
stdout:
2:21
